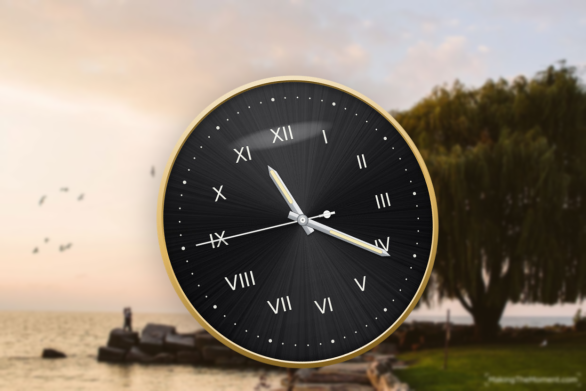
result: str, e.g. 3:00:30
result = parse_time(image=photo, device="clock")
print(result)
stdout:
11:20:45
